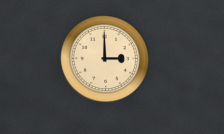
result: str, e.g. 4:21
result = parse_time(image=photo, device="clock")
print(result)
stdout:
3:00
